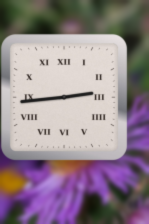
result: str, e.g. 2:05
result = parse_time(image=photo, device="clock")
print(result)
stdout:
2:44
